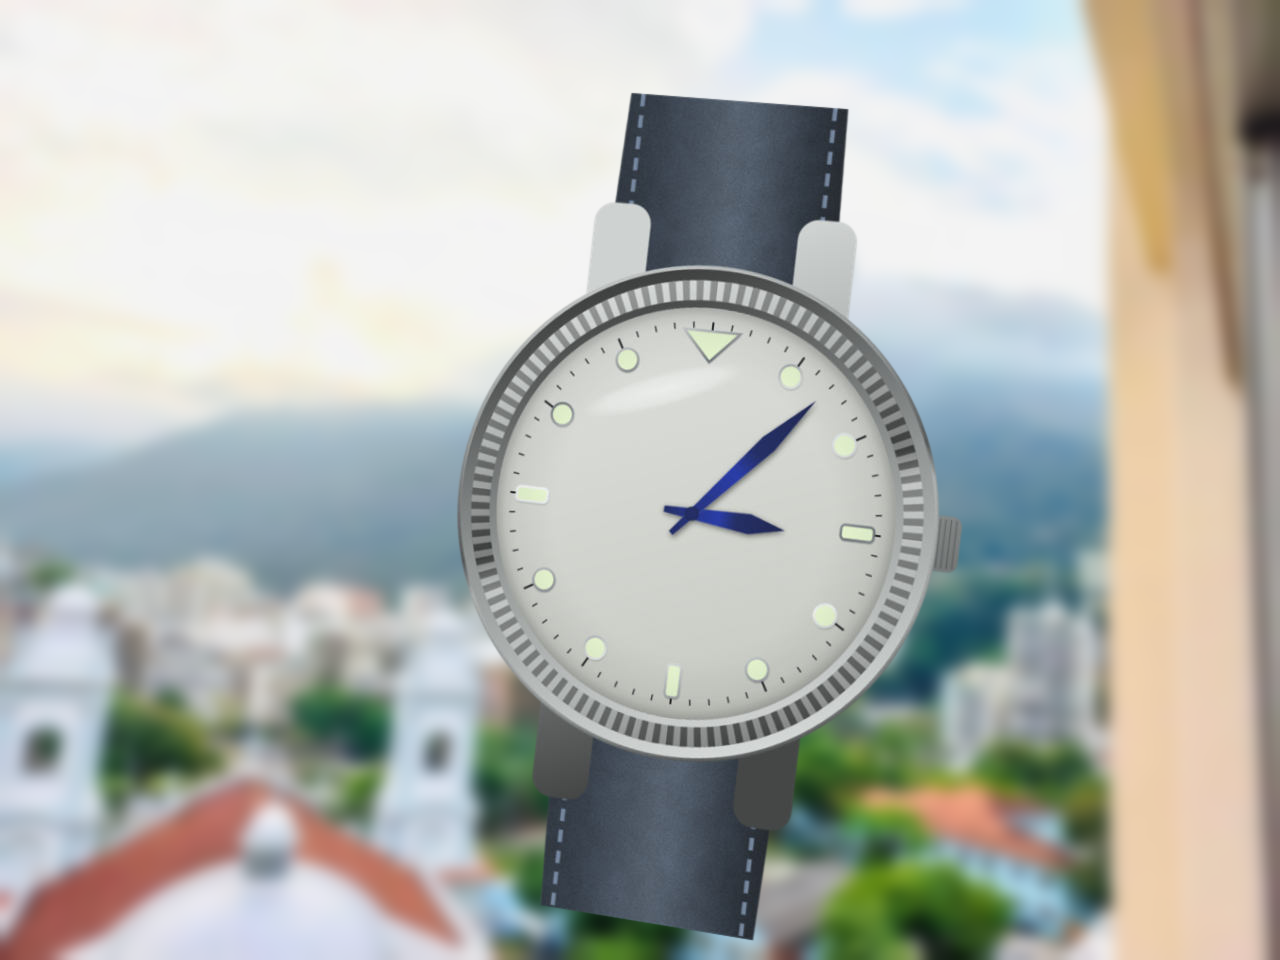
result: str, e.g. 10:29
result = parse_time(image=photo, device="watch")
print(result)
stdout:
3:07
